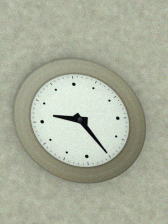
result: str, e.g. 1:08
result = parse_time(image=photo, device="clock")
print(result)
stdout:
9:25
